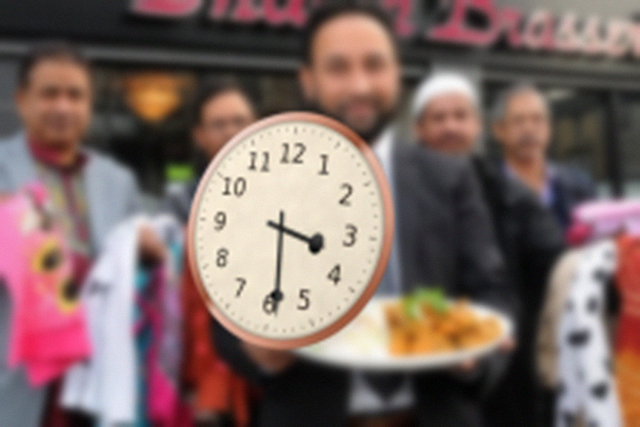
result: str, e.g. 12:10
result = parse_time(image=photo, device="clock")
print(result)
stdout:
3:29
